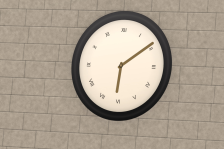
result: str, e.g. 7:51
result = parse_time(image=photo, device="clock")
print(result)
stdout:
6:09
